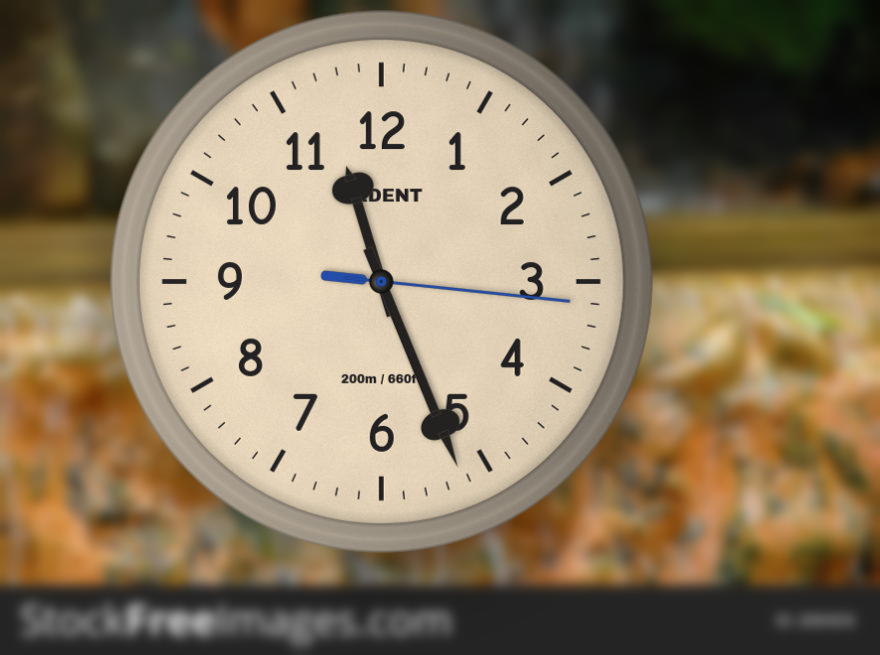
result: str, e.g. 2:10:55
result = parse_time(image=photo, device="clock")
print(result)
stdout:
11:26:16
